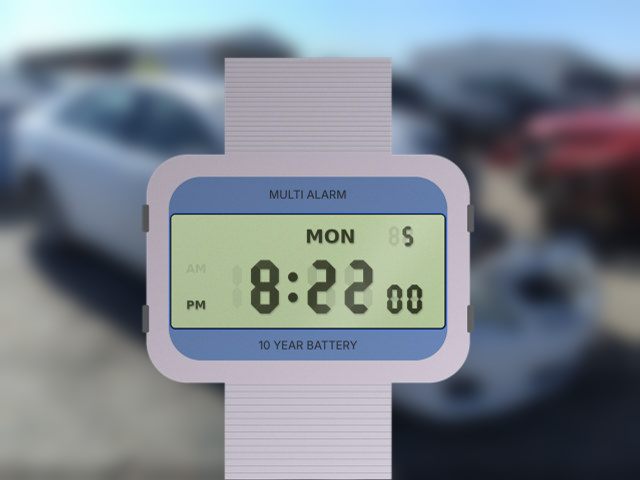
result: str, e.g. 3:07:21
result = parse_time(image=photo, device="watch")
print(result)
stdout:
8:22:00
